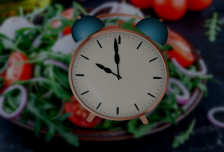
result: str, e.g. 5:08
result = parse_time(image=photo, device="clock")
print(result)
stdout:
9:59
